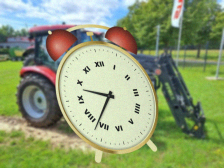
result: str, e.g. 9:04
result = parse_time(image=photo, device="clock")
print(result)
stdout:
9:37
